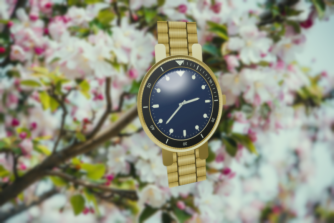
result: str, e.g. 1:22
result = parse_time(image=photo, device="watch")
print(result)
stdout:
2:38
